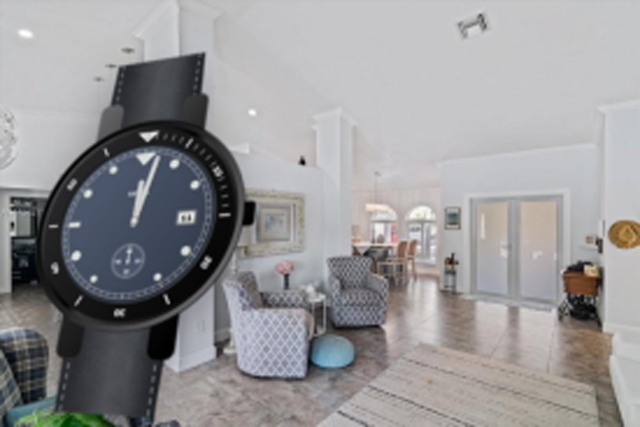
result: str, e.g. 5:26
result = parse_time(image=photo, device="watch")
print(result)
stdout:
12:02
